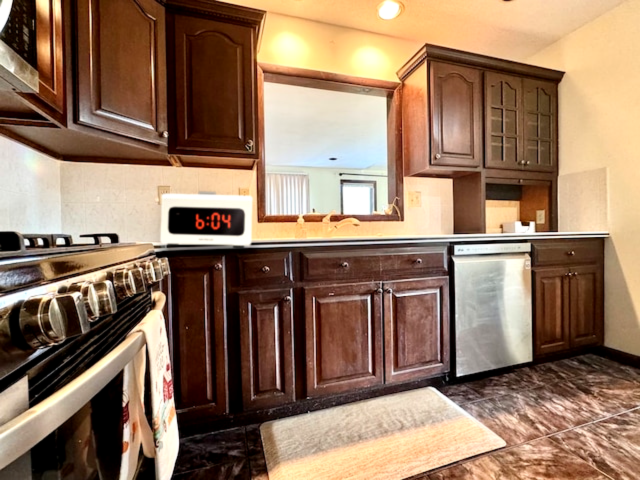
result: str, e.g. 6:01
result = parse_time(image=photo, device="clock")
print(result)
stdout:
6:04
